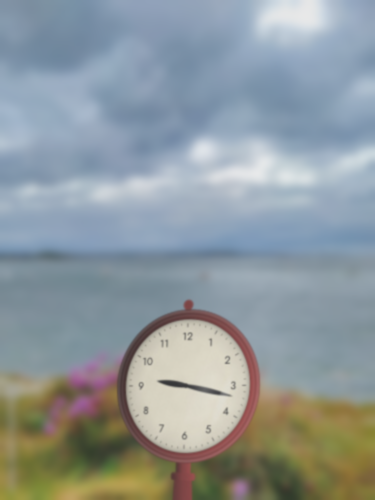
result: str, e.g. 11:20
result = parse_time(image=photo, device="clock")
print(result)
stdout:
9:17
